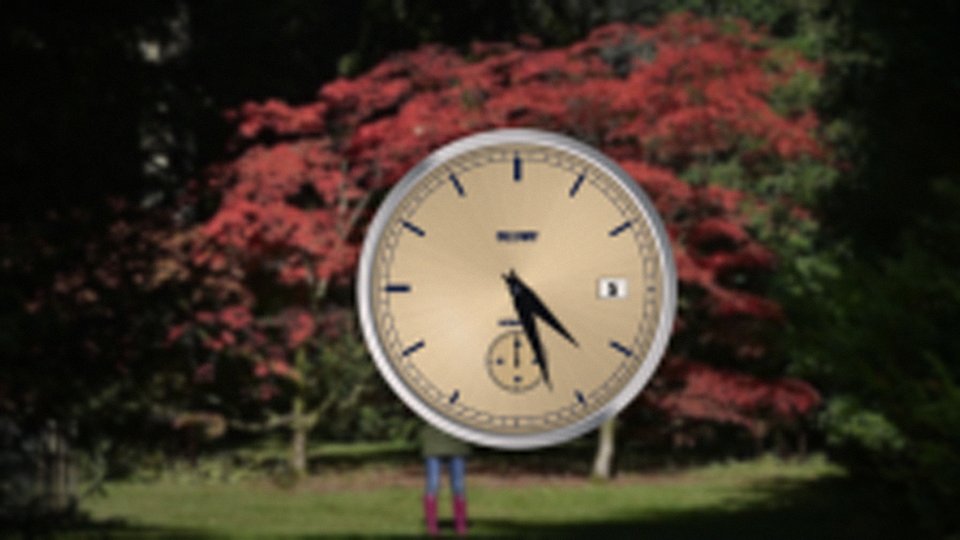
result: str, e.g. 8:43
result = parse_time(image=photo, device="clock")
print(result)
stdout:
4:27
